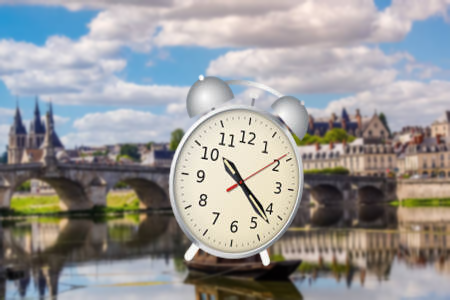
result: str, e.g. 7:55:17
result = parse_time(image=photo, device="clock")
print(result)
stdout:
10:22:09
